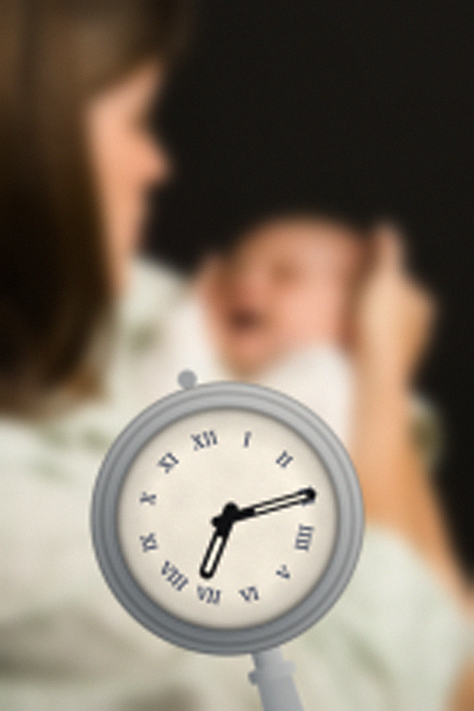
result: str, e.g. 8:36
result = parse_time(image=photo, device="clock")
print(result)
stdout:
7:15
